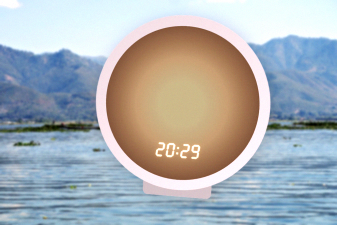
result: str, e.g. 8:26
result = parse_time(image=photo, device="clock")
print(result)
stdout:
20:29
